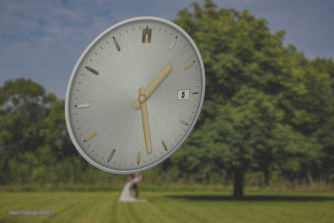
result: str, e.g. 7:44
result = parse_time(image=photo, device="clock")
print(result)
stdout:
1:28
